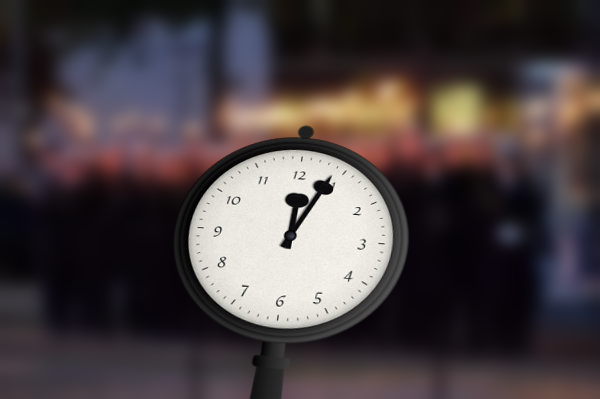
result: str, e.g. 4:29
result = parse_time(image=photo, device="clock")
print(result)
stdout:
12:04
